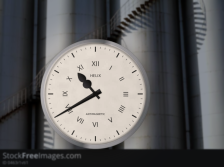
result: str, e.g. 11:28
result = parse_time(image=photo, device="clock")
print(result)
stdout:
10:40
